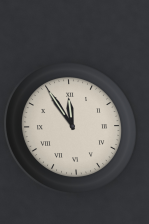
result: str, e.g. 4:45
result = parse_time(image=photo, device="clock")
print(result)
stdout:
11:55
